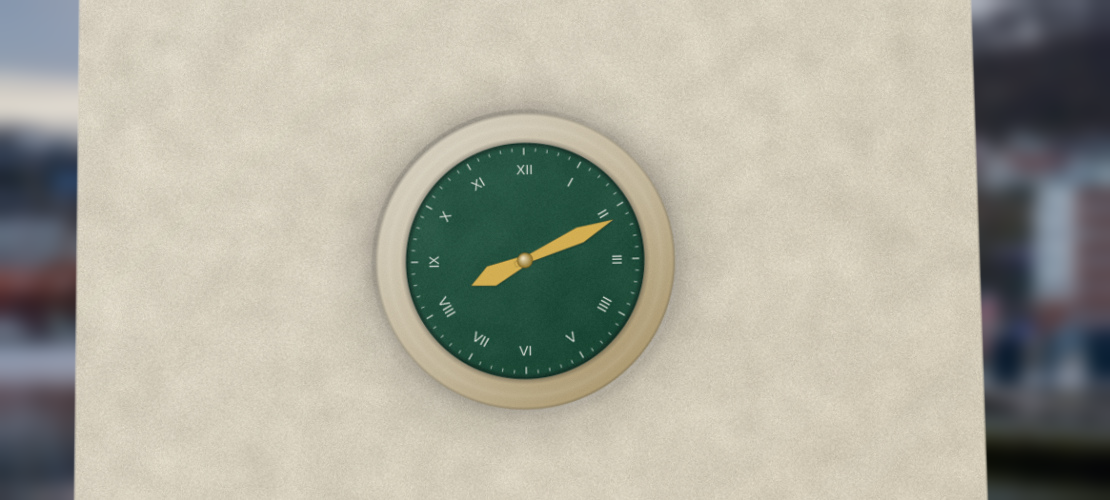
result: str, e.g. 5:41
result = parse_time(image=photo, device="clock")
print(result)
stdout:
8:11
